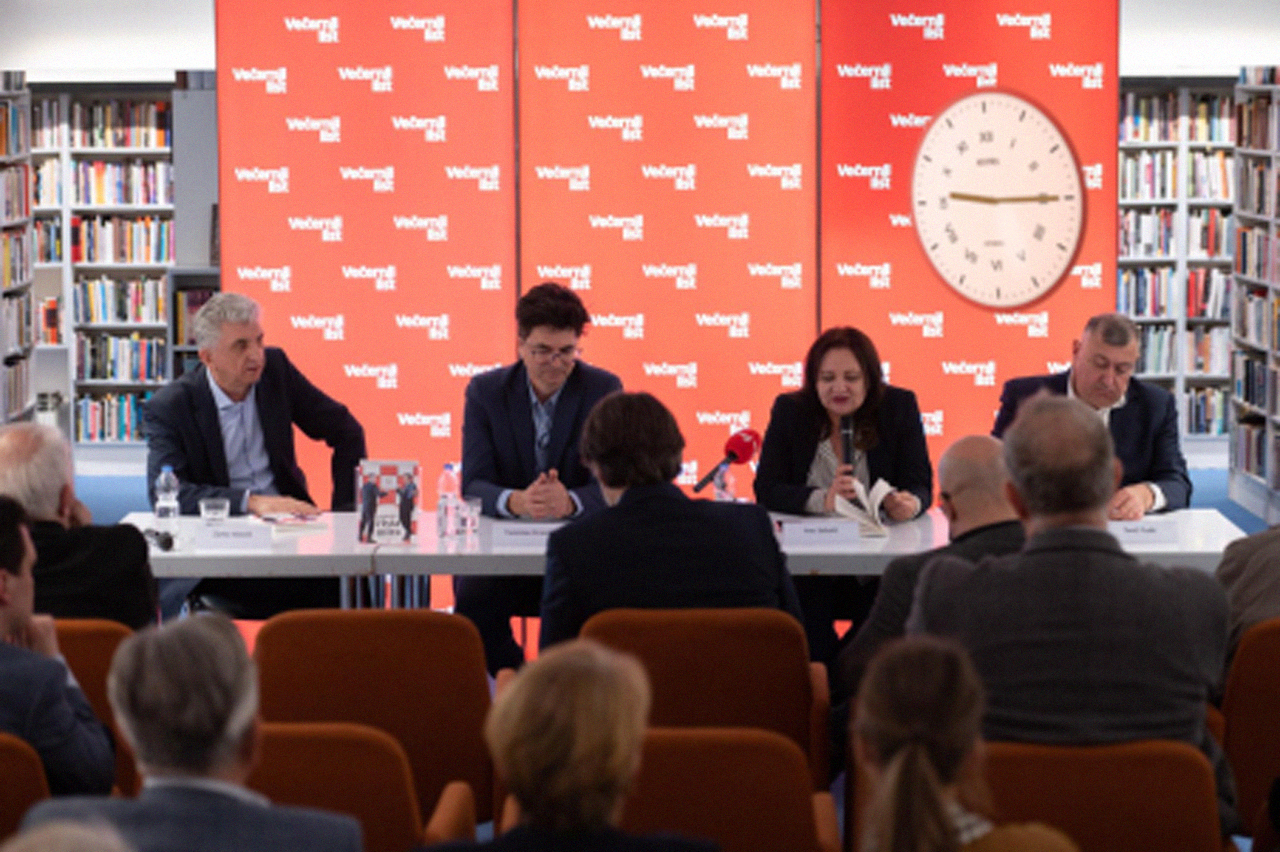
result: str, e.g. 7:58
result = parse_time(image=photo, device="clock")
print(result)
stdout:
9:15
